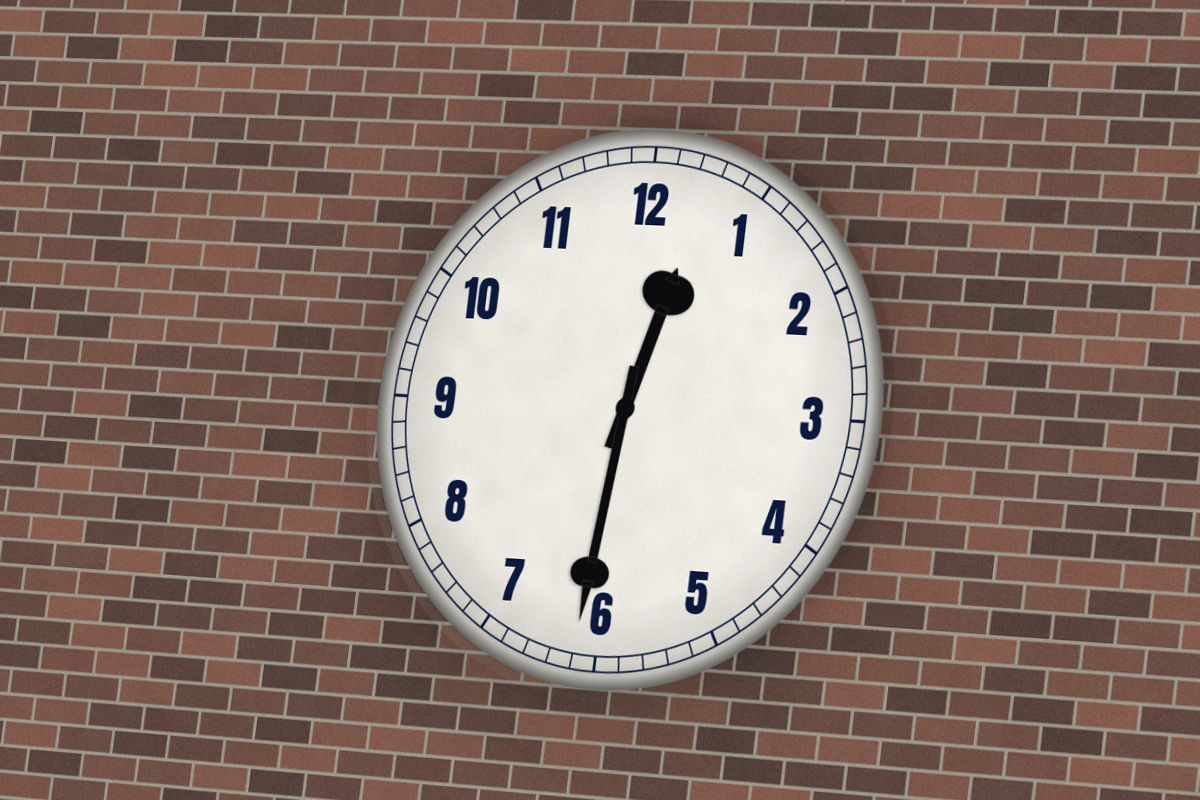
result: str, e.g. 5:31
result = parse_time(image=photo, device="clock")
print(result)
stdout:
12:31
